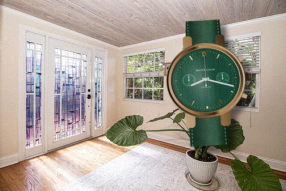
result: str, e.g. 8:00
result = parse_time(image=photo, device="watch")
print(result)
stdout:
8:18
